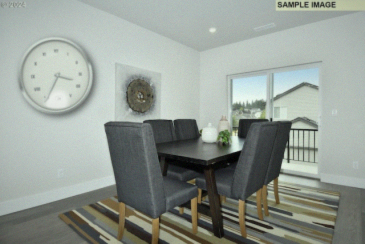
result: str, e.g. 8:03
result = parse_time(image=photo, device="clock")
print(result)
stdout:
3:35
